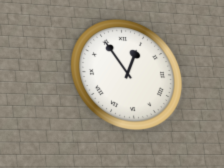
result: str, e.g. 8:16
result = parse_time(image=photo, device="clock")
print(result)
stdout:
12:55
